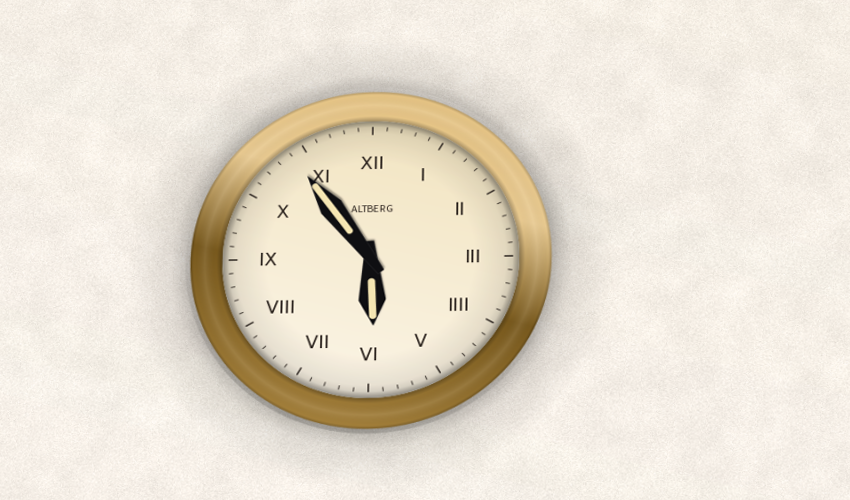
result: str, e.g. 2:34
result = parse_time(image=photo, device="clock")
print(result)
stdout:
5:54
